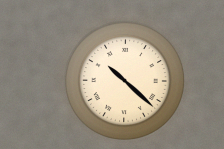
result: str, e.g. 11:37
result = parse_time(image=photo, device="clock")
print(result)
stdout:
10:22
